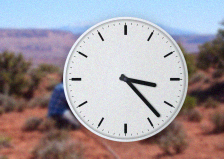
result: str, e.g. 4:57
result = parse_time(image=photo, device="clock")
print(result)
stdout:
3:23
